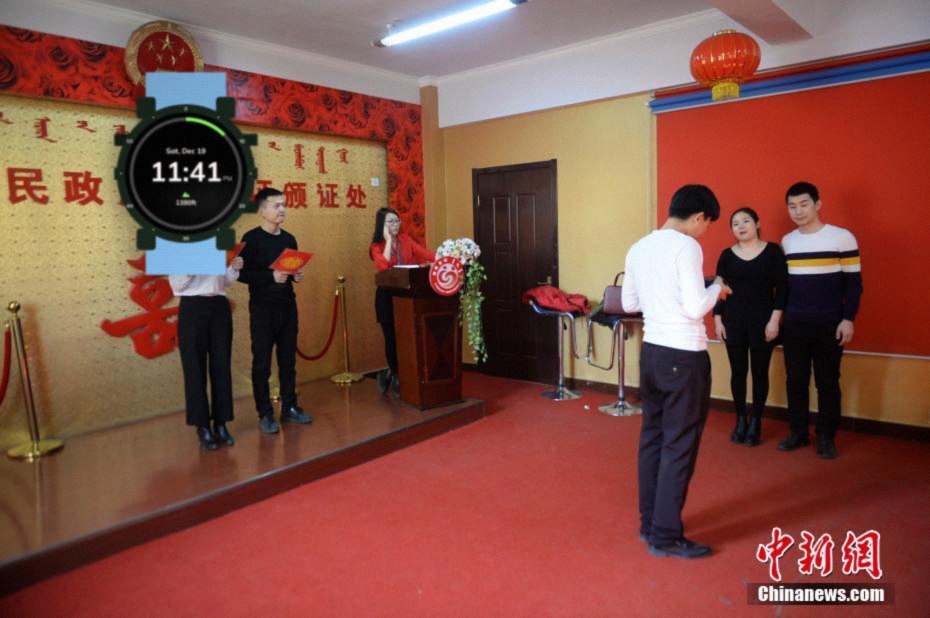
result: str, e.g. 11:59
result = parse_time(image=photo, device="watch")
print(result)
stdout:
11:41
